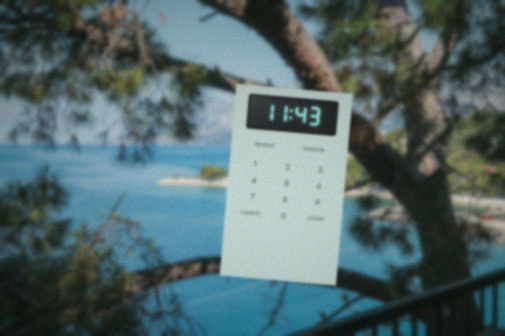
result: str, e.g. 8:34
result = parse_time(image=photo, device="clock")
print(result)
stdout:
11:43
